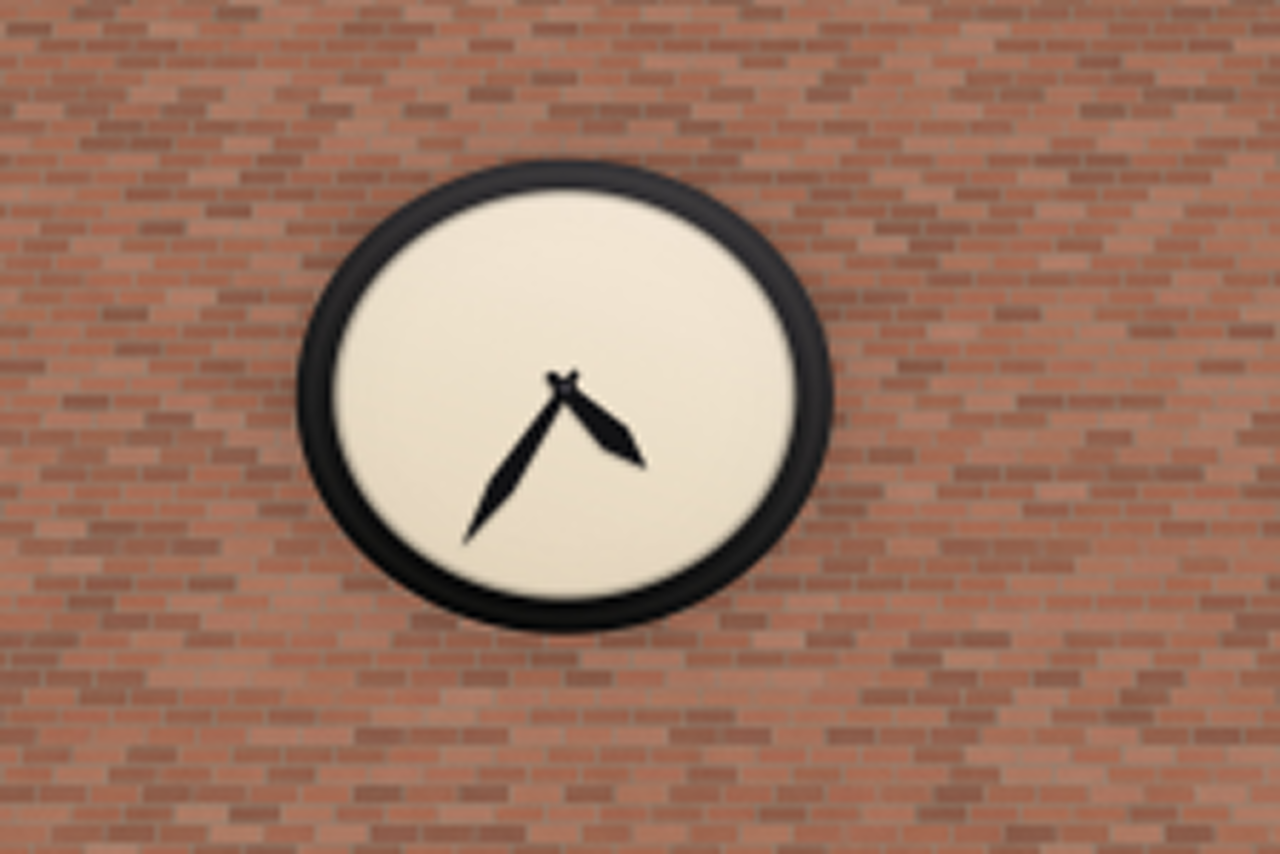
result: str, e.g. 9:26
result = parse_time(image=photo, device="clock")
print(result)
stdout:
4:35
